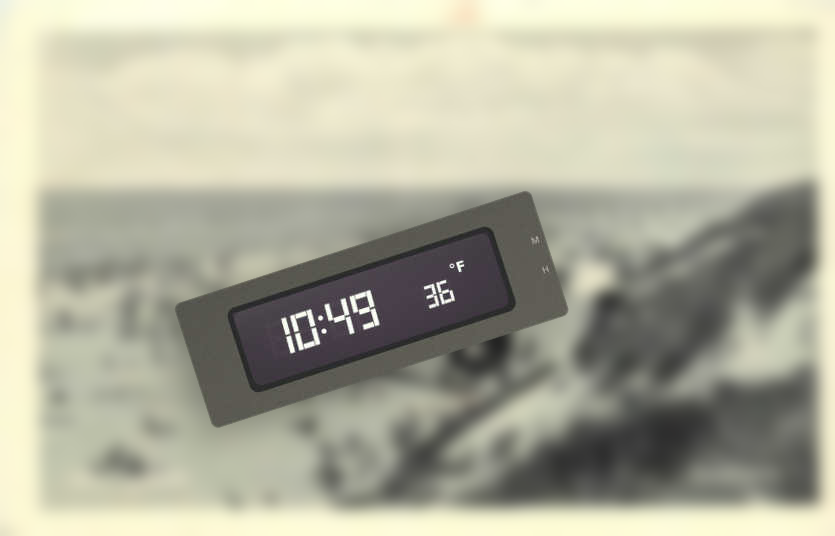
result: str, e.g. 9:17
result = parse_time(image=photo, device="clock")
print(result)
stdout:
10:49
